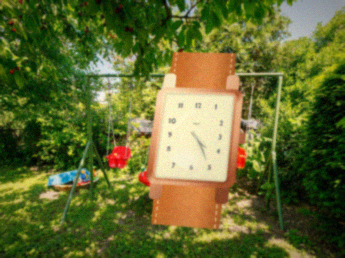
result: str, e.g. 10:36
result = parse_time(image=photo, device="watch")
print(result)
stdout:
4:25
